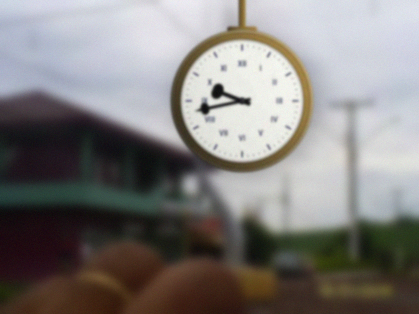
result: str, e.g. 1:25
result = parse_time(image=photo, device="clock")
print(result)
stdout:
9:43
